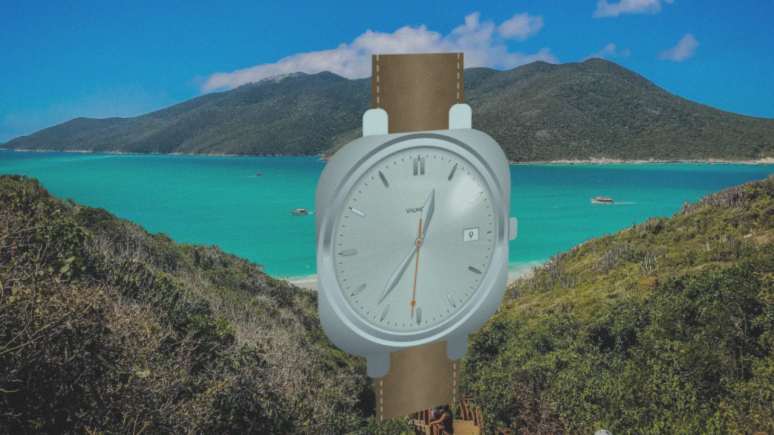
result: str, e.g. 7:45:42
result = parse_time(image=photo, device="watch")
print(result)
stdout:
12:36:31
